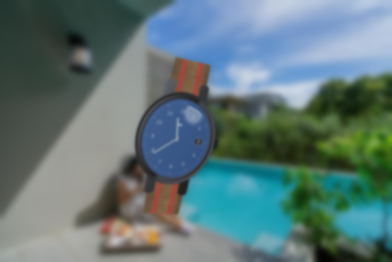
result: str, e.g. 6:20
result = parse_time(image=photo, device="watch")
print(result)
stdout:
11:39
